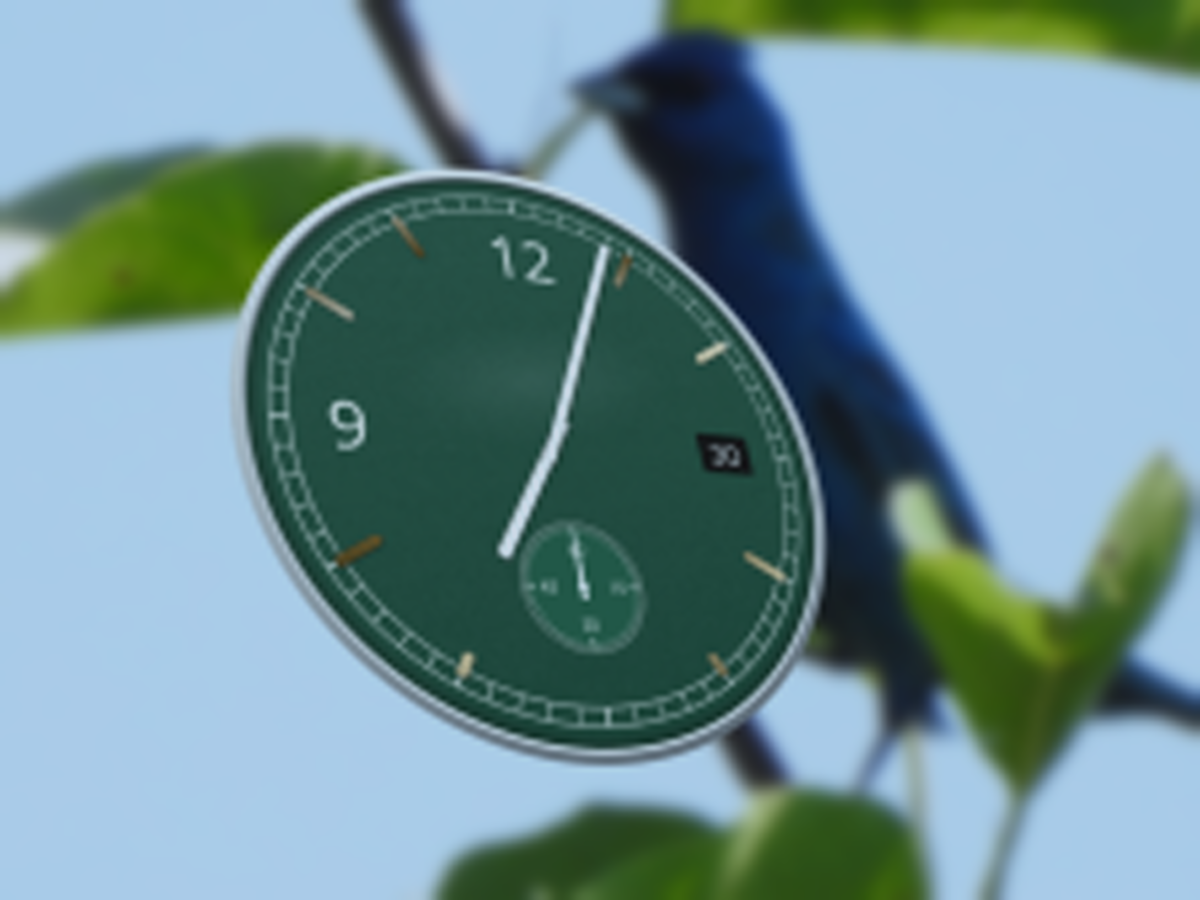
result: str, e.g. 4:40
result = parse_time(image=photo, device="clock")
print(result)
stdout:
7:04
